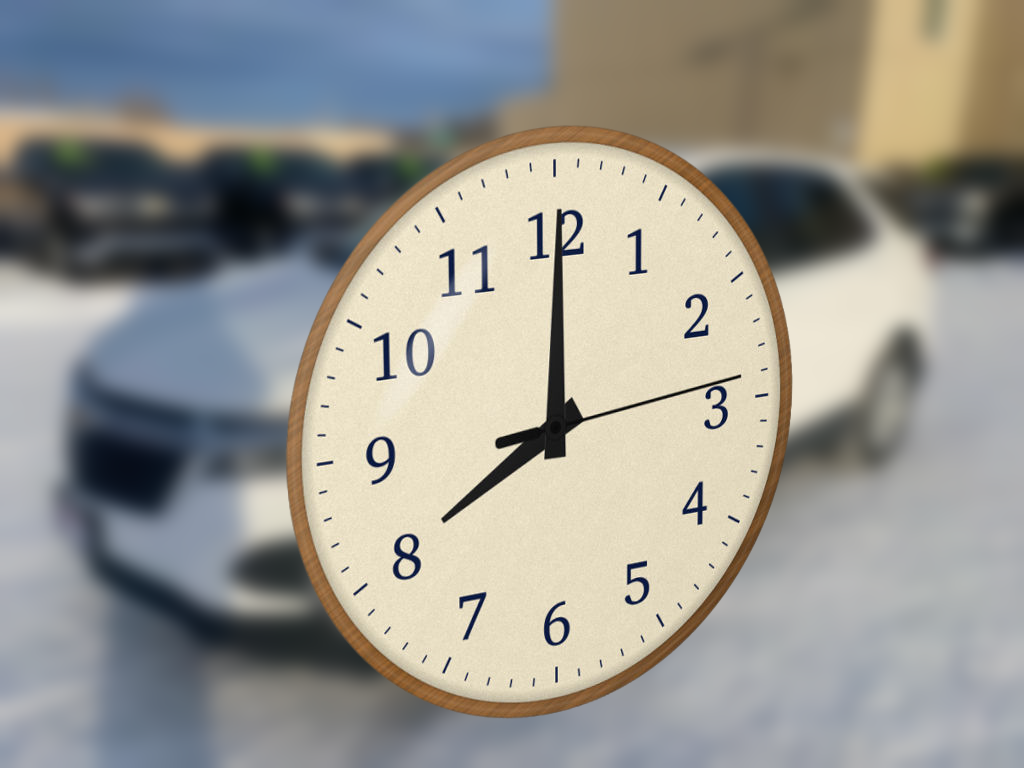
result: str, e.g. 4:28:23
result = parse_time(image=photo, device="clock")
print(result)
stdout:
8:00:14
